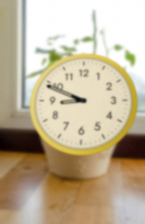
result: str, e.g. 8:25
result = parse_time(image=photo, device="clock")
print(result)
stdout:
8:49
